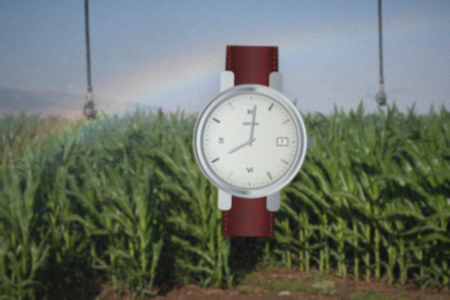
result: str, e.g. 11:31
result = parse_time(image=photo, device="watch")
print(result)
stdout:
8:01
